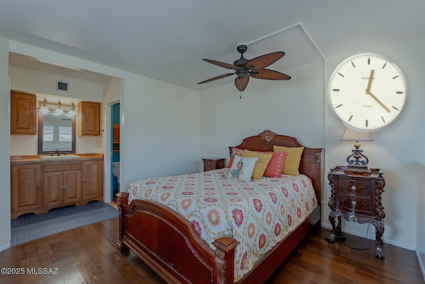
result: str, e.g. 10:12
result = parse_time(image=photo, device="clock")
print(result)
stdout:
12:22
